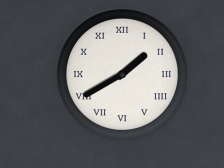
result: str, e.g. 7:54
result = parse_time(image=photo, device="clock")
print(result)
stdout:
1:40
